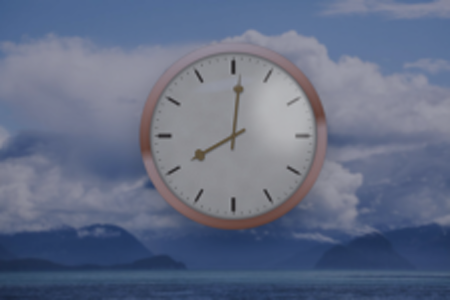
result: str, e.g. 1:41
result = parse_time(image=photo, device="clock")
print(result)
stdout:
8:01
